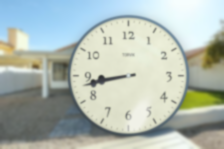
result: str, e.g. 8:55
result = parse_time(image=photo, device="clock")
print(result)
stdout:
8:43
